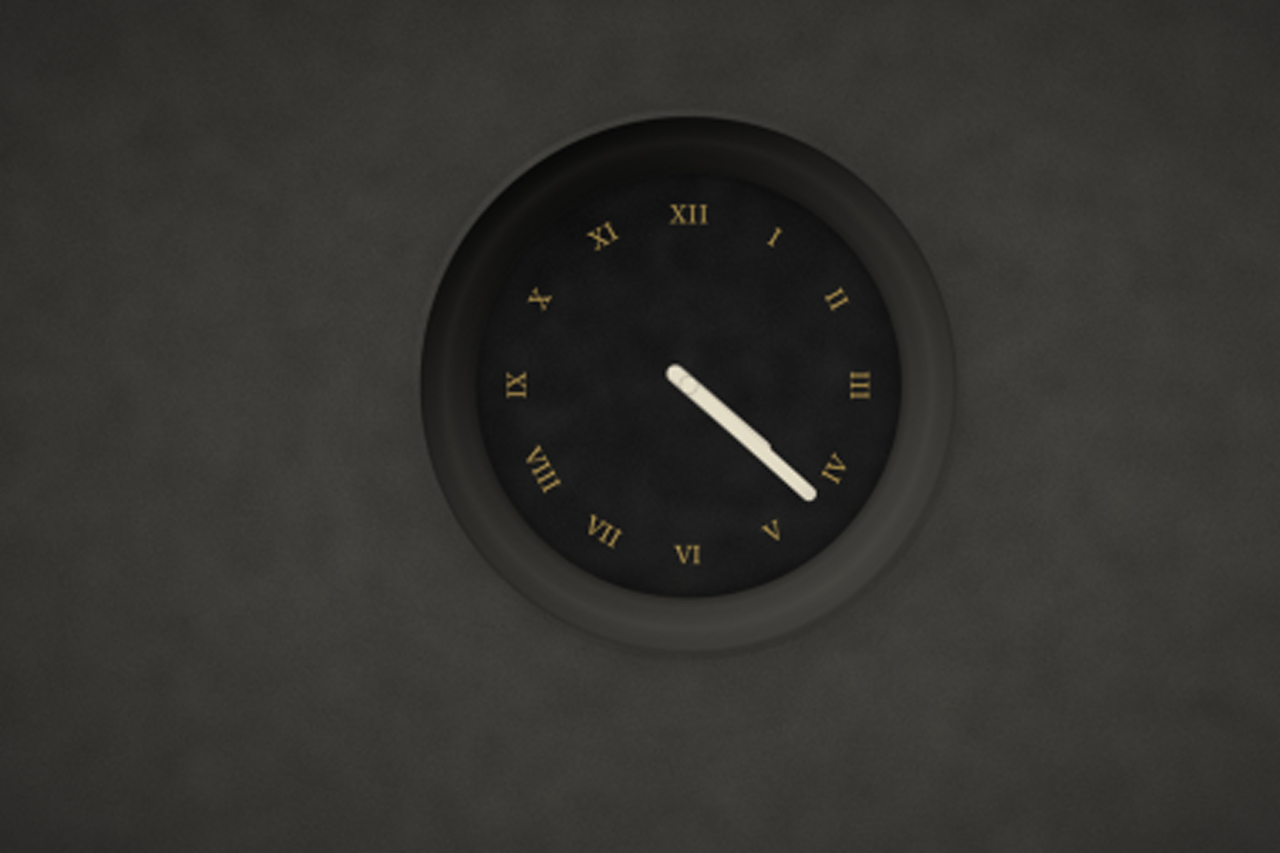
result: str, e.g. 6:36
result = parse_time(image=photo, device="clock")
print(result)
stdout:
4:22
